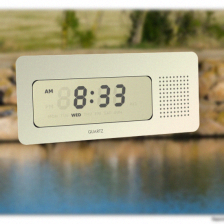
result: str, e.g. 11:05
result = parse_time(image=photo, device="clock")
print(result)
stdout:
8:33
